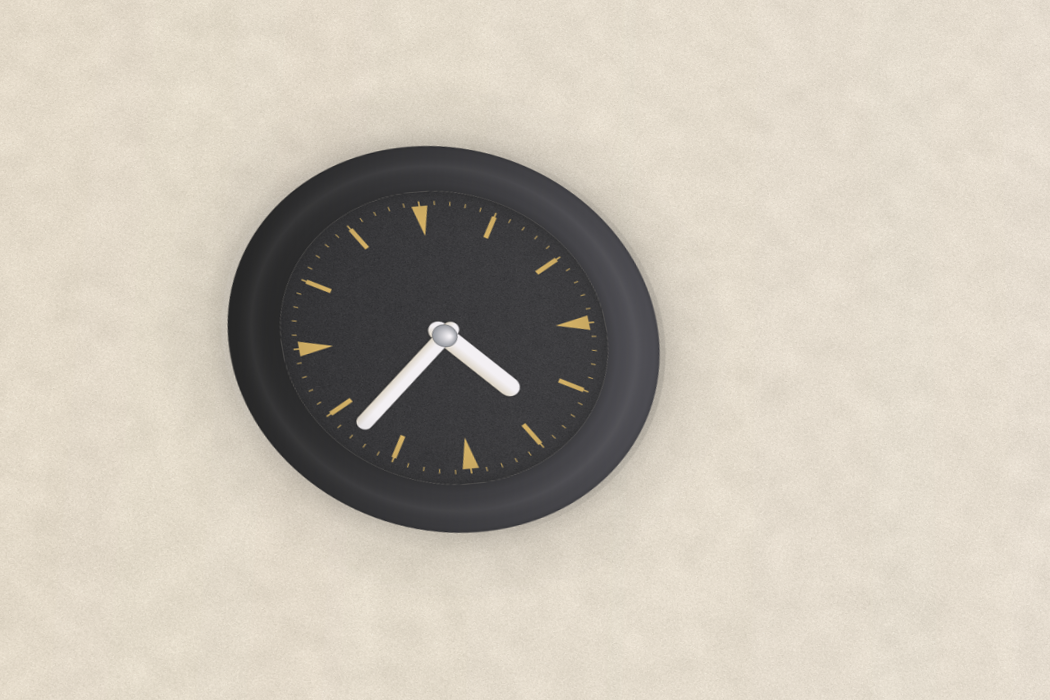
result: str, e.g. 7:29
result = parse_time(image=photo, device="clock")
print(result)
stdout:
4:38
